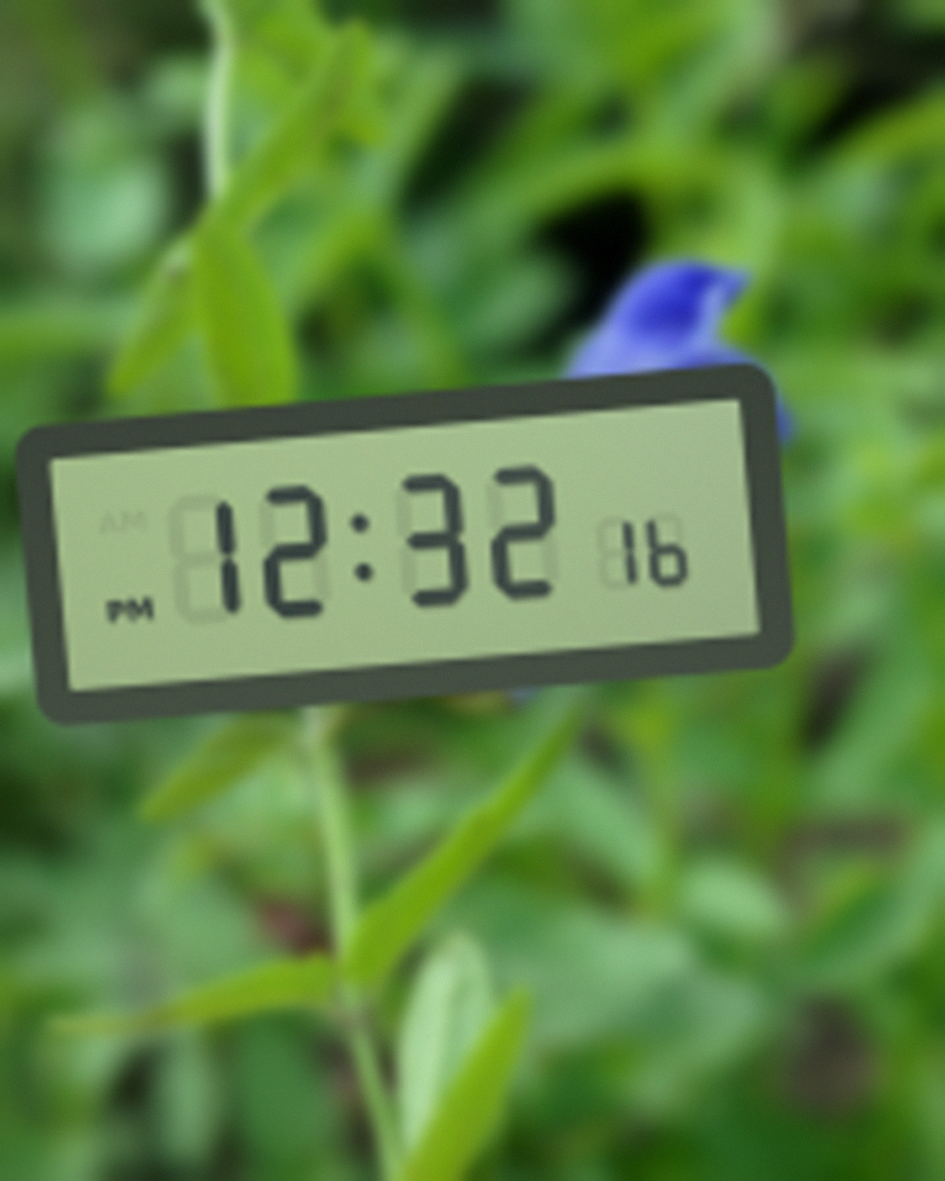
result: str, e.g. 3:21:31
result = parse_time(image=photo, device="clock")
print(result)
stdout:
12:32:16
